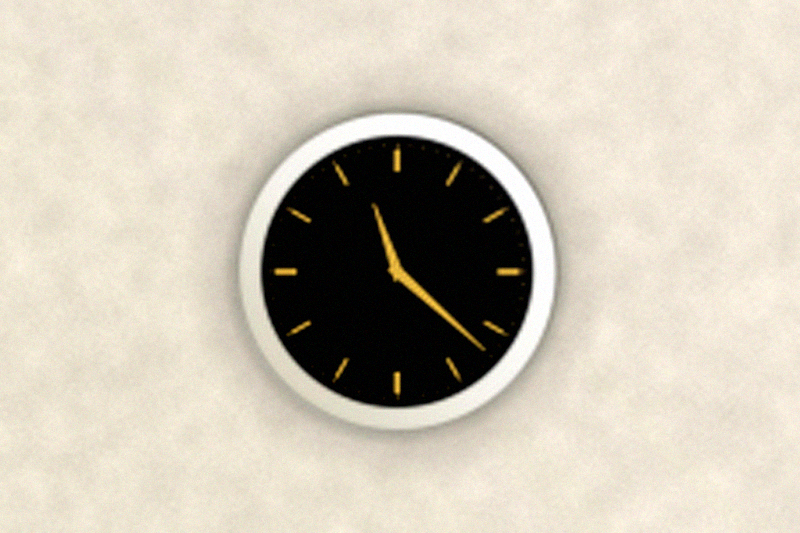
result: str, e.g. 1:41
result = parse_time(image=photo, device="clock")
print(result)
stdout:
11:22
